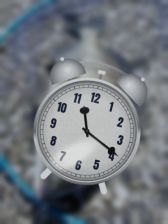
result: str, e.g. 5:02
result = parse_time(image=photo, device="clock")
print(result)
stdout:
11:19
